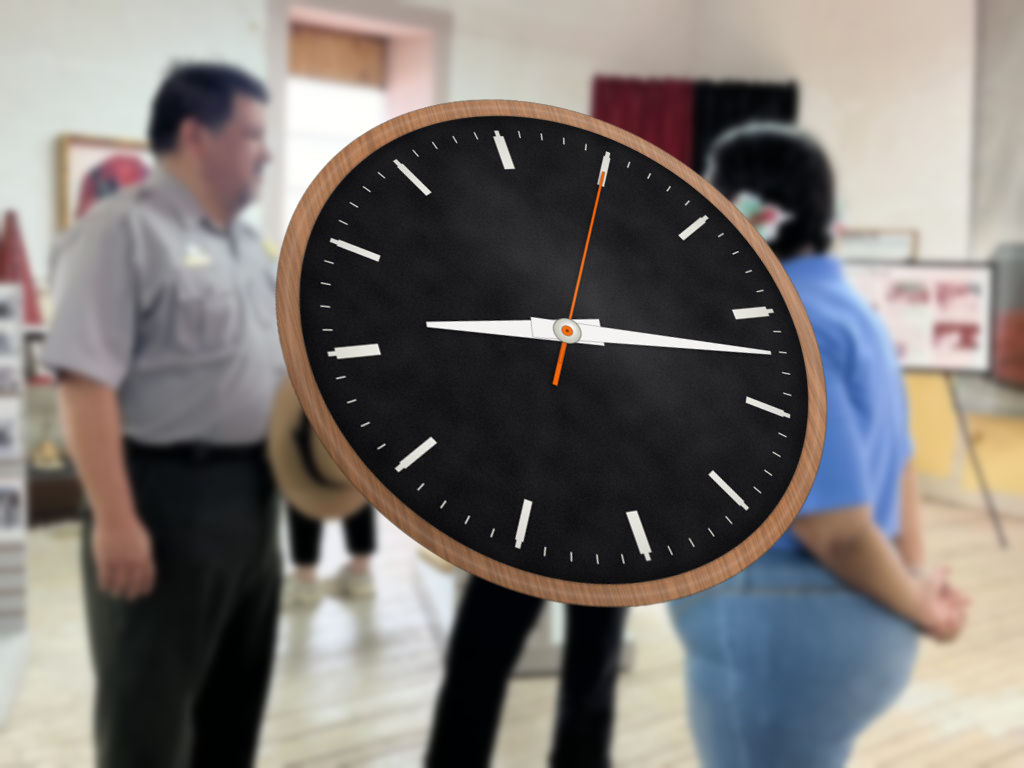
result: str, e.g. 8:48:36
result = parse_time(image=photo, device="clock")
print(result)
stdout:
9:17:05
